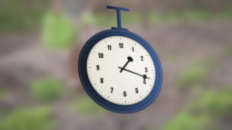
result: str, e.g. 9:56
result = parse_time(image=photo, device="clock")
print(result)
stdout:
1:18
